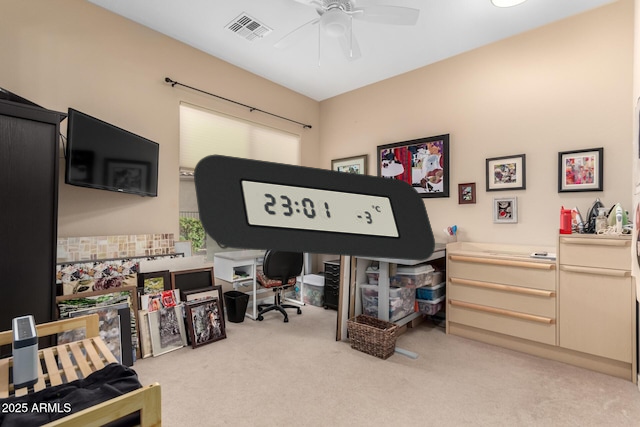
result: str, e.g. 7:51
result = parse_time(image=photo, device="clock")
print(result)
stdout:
23:01
